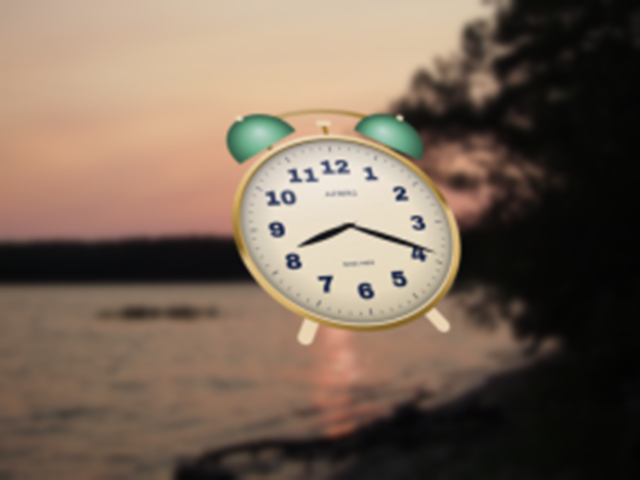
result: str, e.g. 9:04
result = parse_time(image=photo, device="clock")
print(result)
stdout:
8:19
